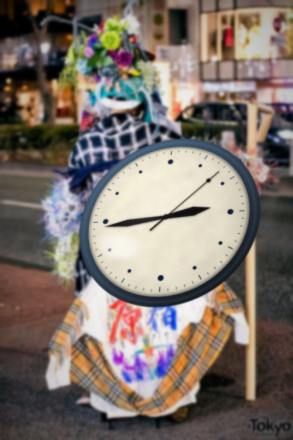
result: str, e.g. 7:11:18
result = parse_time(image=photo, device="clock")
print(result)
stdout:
2:44:08
